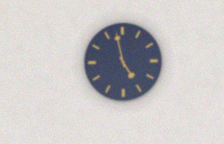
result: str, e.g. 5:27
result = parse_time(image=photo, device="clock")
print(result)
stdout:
4:58
